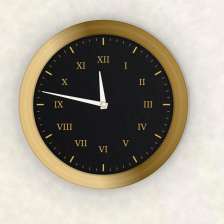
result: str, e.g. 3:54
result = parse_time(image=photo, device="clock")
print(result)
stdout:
11:47
